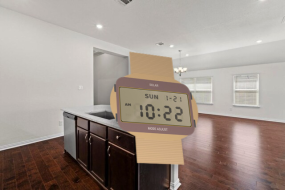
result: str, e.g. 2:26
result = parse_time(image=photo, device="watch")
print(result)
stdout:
10:22
